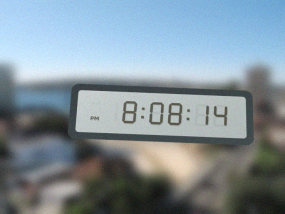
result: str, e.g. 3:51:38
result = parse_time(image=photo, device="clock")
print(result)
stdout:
8:08:14
